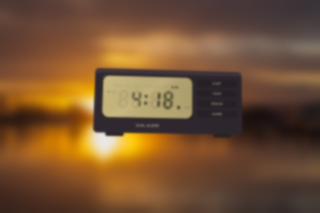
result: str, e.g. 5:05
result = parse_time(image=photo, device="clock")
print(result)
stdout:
4:18
